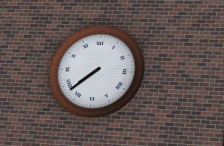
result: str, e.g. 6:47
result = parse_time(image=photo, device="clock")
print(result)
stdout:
7:38
